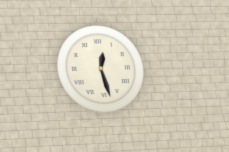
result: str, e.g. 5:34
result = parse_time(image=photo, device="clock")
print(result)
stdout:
12:28
